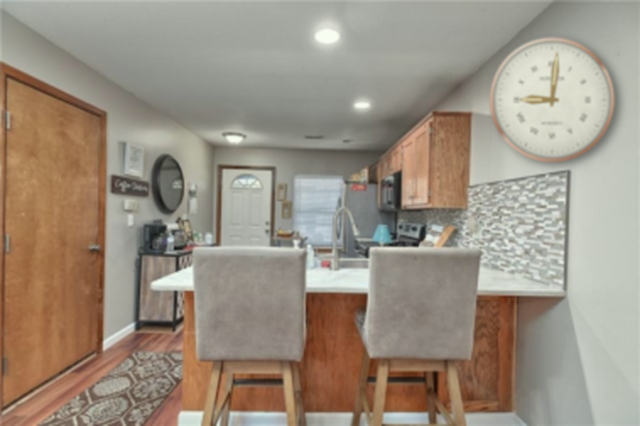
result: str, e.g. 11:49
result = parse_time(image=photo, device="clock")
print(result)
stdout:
9:01
